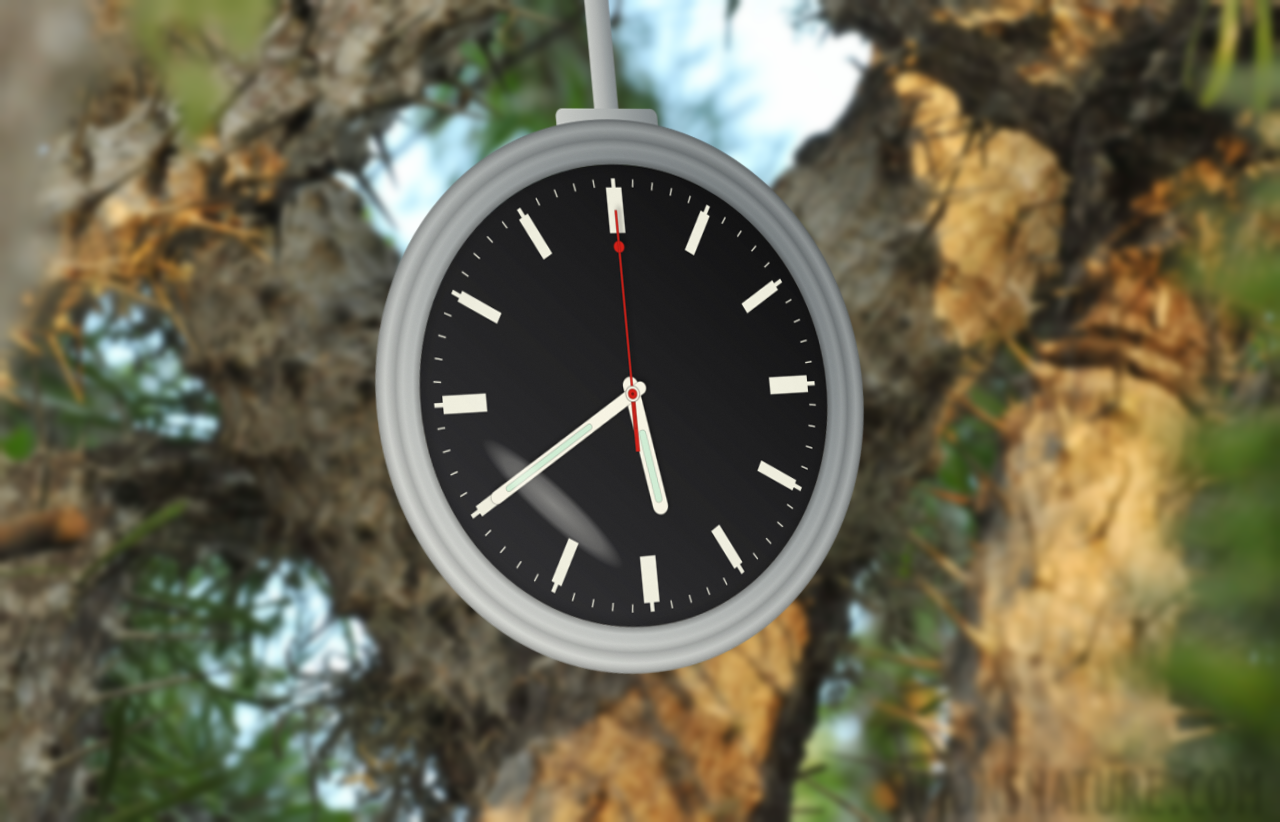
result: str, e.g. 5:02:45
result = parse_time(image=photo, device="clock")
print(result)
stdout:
5:40:00
